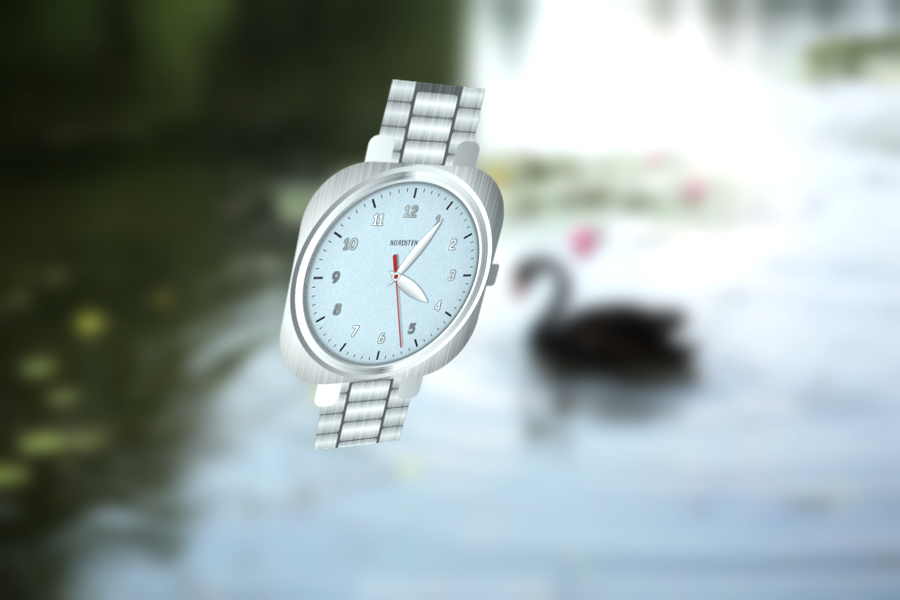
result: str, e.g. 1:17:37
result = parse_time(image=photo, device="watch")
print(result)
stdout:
4:05:27
